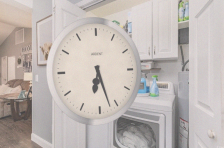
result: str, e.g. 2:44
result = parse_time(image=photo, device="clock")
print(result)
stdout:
6:27
